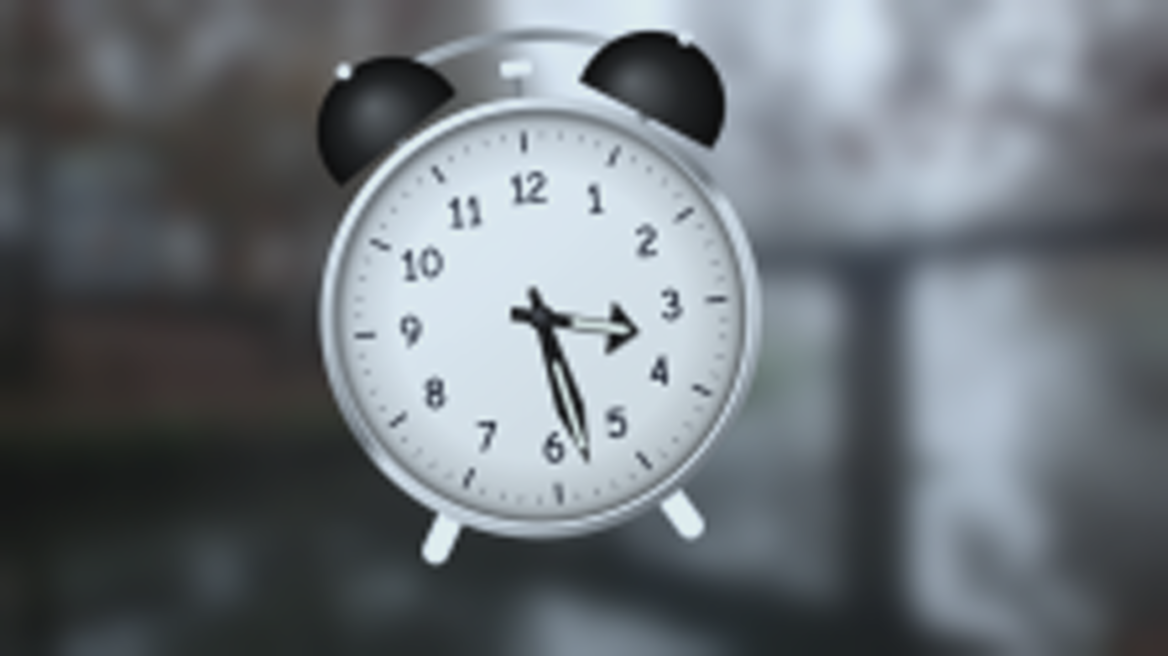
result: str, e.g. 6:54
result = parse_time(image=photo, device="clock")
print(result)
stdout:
3:28
